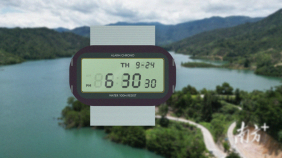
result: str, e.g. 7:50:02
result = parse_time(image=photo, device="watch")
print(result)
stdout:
6:30:30
